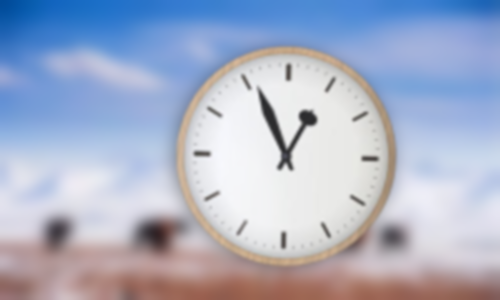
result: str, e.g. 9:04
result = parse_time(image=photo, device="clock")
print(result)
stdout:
12:56
